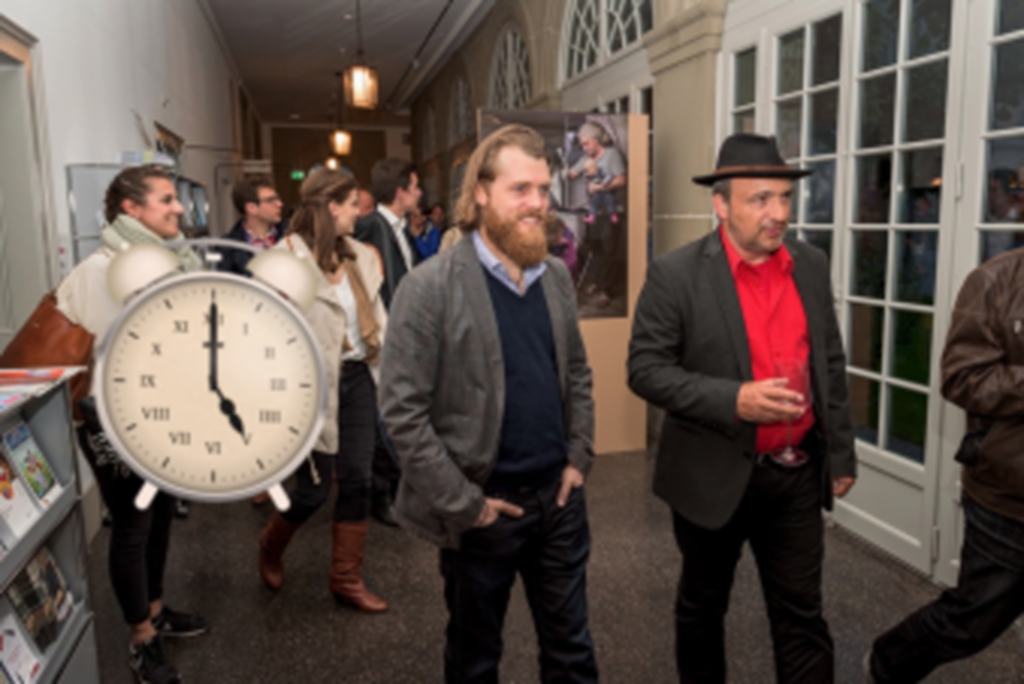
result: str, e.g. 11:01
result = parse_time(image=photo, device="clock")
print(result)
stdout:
5:00
